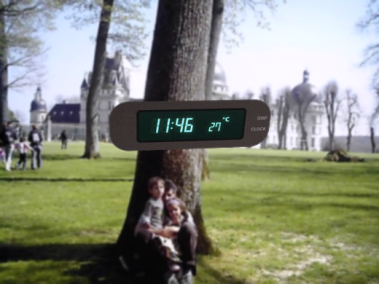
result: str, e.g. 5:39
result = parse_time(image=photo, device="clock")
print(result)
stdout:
11:46
